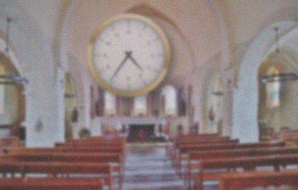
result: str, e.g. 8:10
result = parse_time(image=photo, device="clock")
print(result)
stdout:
4:36
